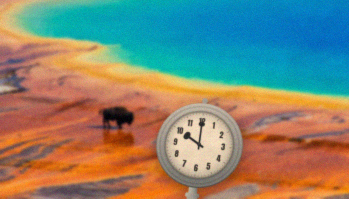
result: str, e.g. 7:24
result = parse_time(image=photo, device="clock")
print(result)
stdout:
10:00
